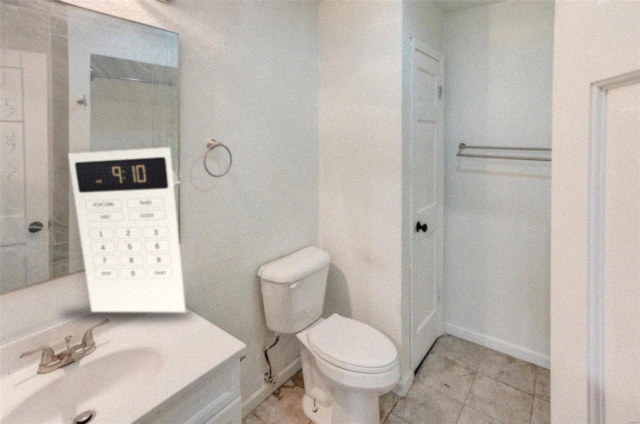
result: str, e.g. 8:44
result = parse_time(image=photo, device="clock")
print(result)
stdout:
9:10
